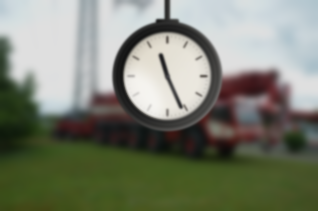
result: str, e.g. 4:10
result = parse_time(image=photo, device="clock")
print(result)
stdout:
11:26
